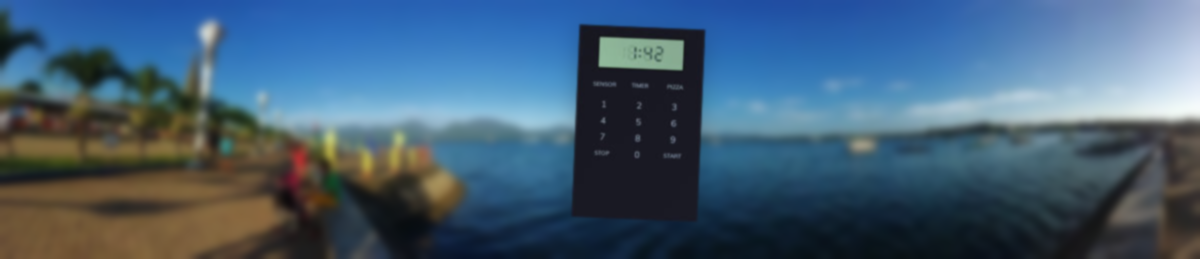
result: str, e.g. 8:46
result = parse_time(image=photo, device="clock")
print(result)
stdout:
1:42
